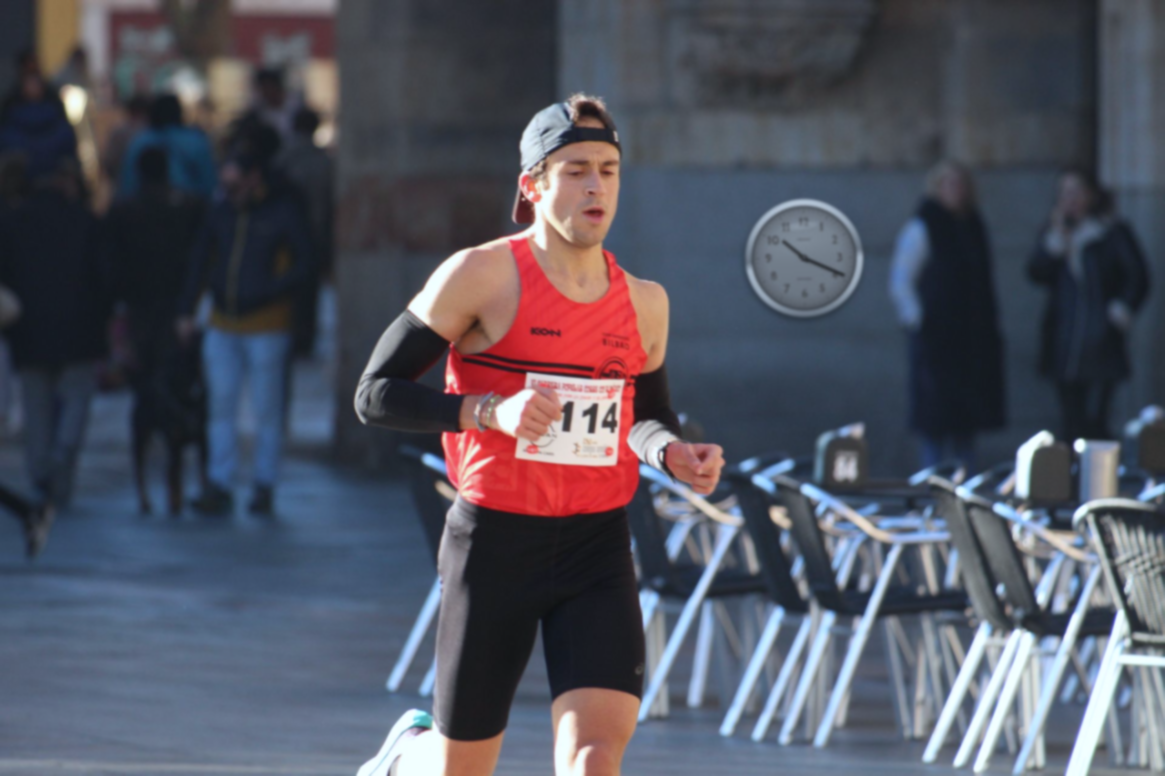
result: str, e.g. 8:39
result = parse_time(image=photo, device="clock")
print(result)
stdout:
10:19
